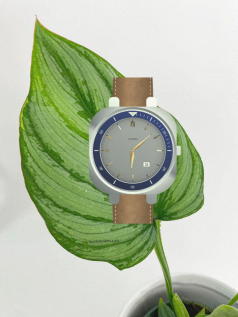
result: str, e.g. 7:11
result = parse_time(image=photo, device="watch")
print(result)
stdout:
6:08
